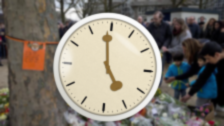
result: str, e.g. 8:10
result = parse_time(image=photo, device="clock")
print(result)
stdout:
4:59
